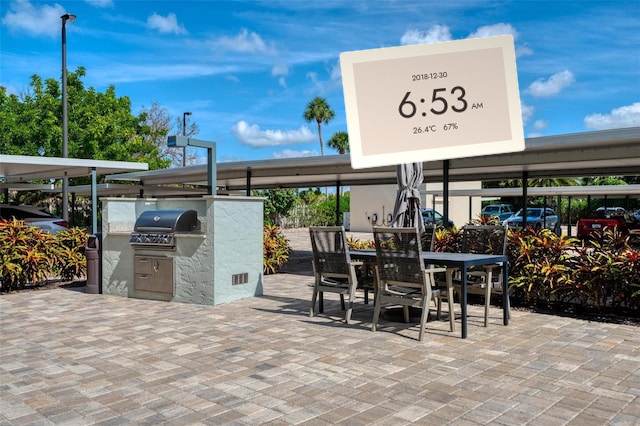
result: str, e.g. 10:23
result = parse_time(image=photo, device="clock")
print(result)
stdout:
6:53
